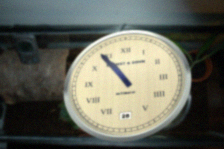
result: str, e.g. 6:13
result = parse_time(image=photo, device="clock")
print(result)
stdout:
10:54
